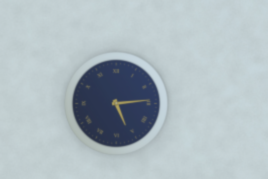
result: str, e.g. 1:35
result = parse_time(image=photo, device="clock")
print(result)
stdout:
5:14
